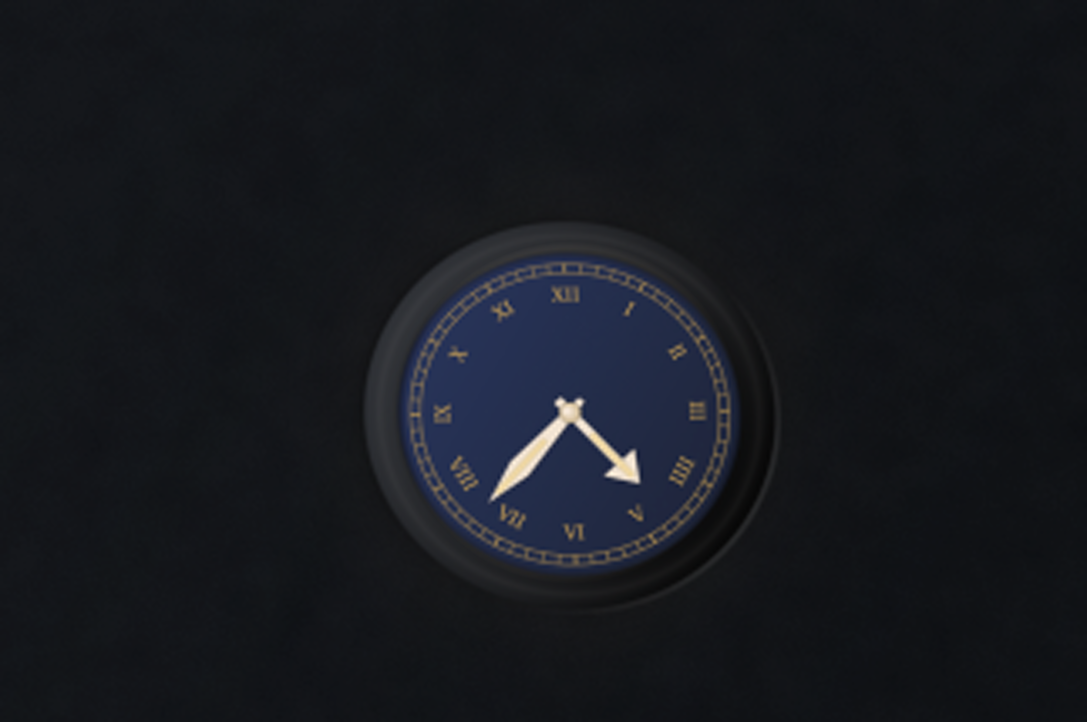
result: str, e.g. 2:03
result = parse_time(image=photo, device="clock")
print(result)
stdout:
4:37
